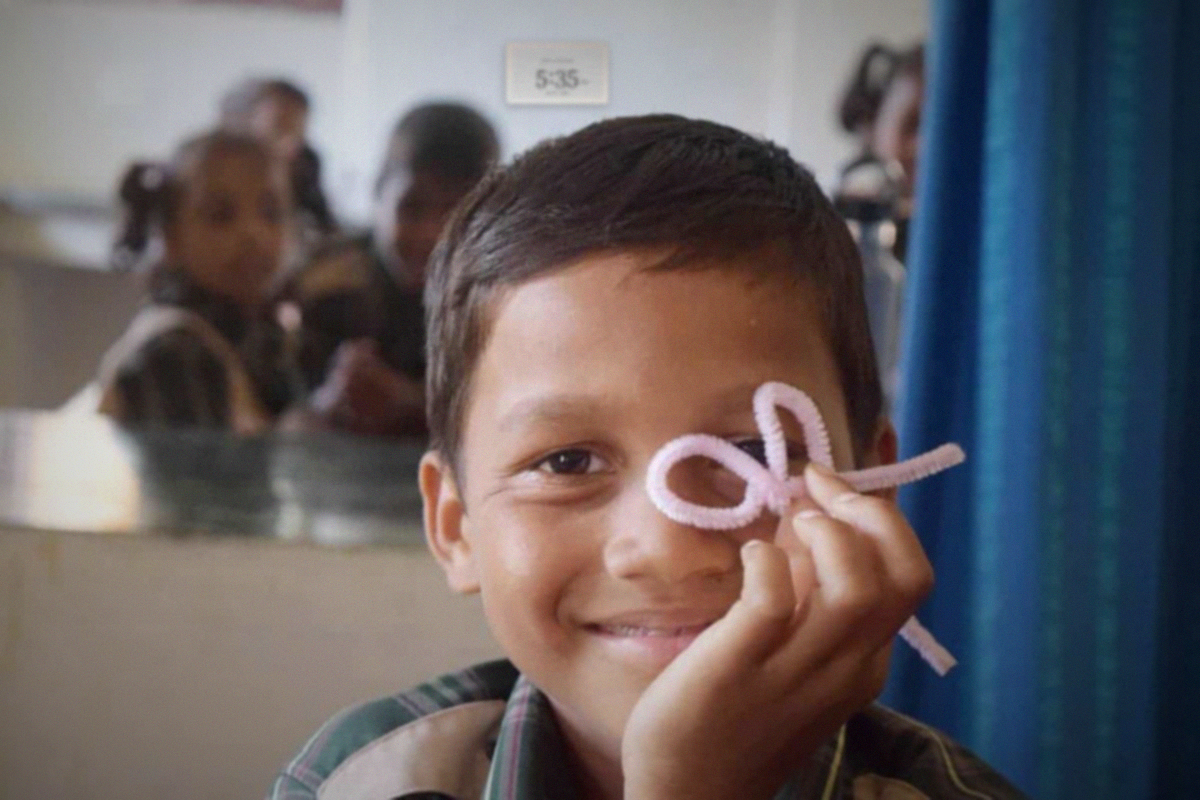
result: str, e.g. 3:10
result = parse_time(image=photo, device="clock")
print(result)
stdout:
5:35
